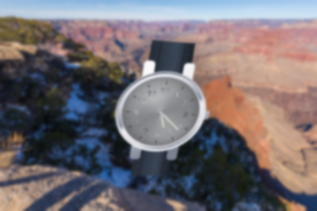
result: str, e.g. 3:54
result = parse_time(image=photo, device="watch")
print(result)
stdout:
5:22
